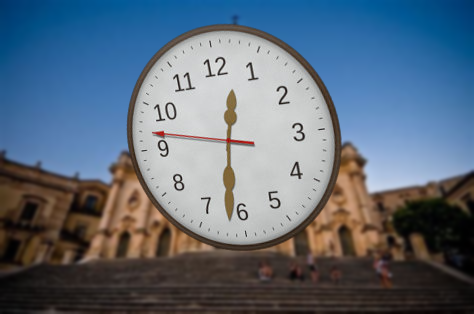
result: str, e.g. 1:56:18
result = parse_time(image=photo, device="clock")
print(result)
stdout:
12:31:47
